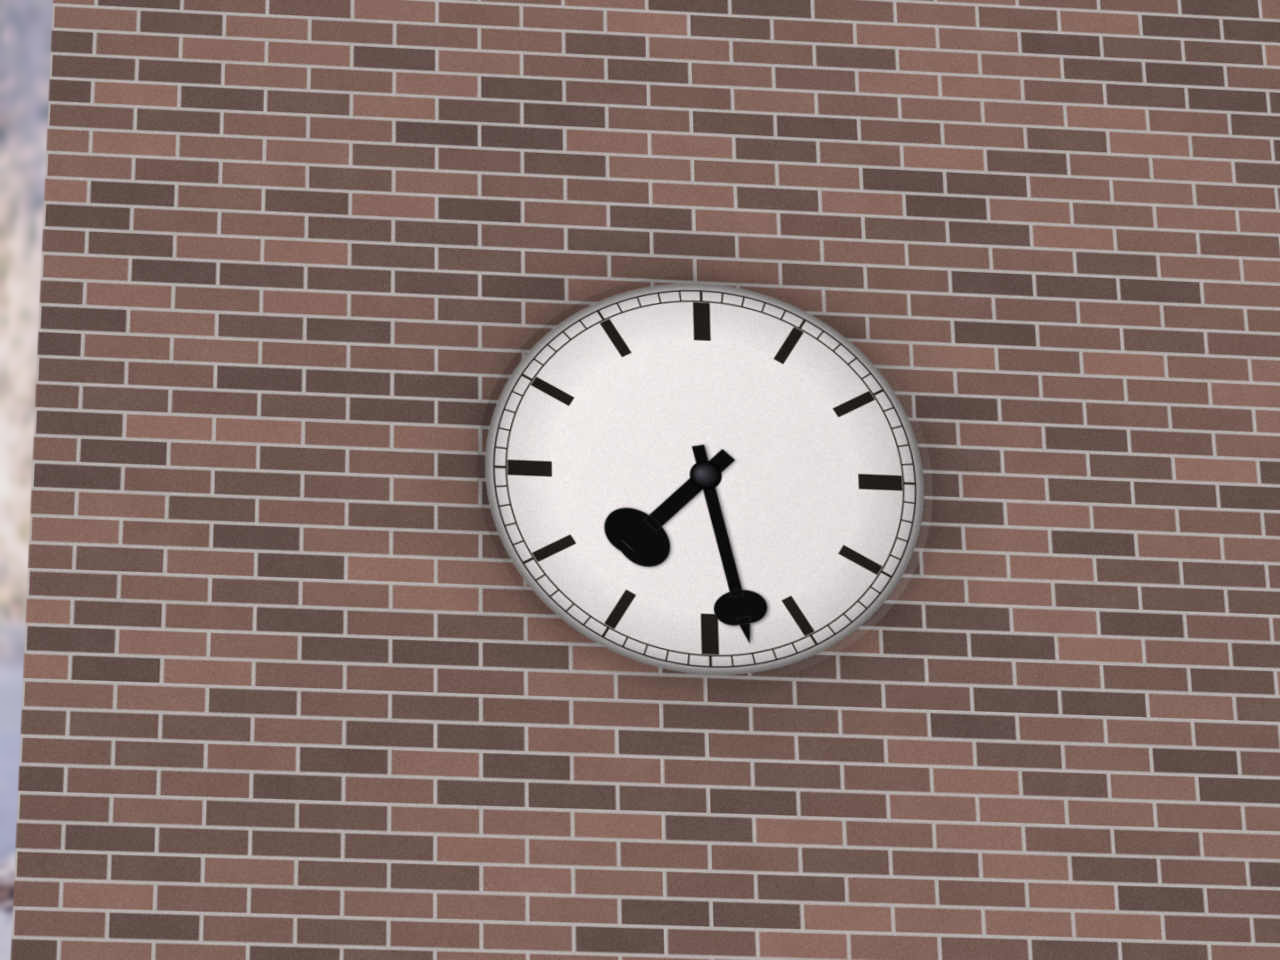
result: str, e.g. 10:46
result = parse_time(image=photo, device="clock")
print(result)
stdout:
7:28
